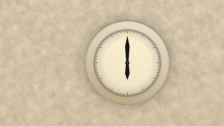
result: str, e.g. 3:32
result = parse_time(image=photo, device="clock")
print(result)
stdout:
6:00
